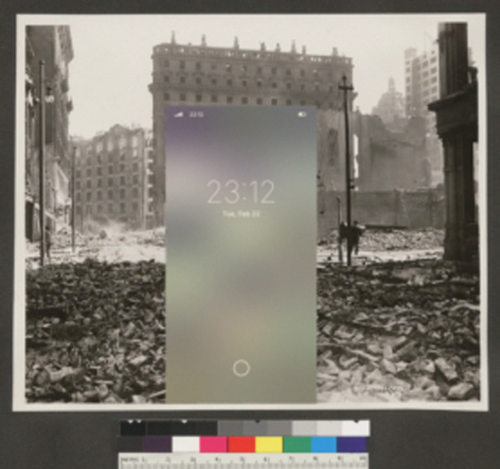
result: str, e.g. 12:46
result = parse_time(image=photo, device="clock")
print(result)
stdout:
23:12
